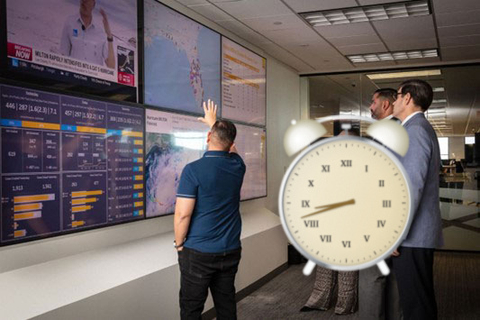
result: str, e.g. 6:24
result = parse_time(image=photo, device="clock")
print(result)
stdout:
8:42
